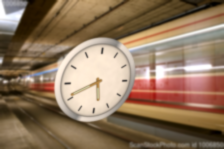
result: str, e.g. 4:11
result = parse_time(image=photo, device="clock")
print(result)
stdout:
5:41
